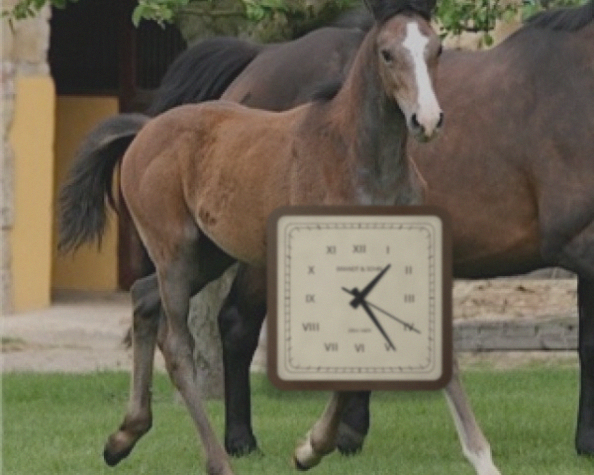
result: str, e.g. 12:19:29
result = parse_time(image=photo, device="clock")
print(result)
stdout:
1:24:20
